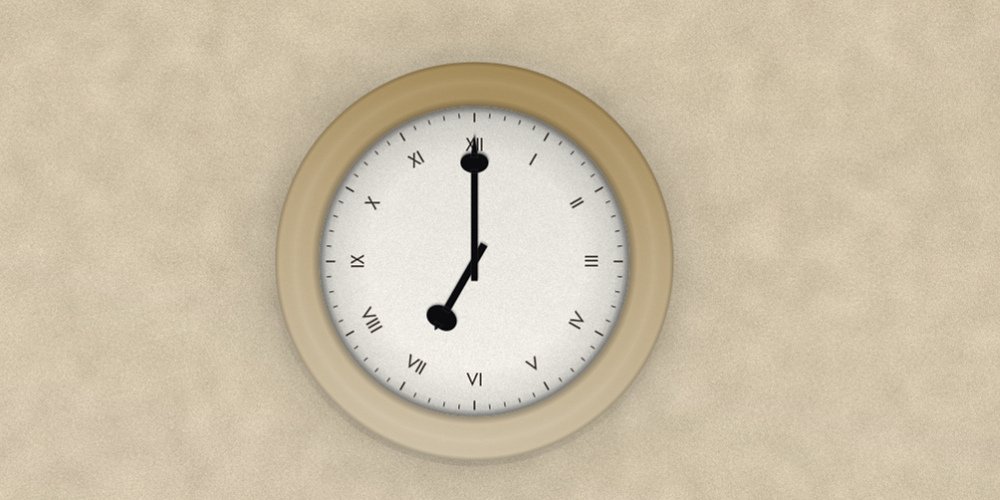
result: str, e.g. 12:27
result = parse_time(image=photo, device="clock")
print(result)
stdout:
7:00
